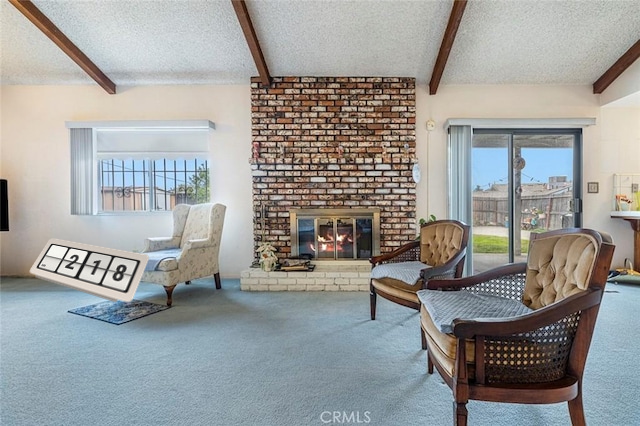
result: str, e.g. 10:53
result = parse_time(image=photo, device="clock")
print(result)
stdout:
2:18
